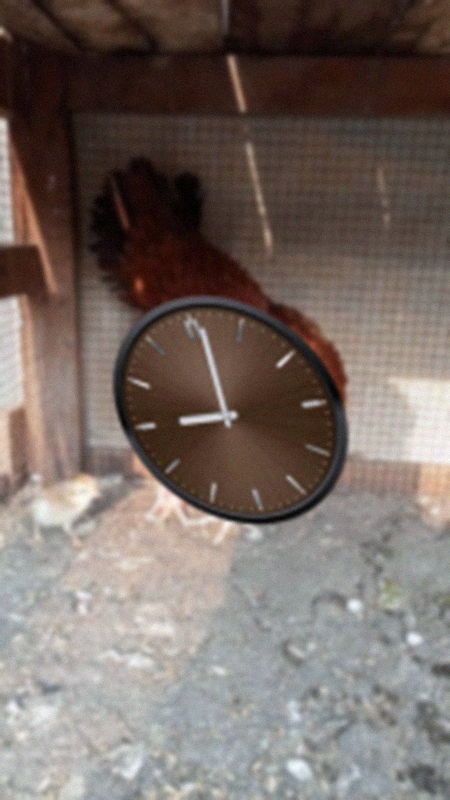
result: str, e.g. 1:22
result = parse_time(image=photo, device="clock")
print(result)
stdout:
9:01
